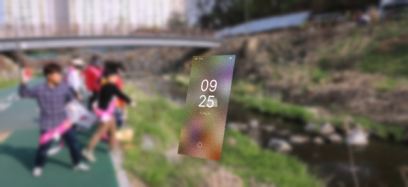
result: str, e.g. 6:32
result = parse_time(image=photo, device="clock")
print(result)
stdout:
9:25
